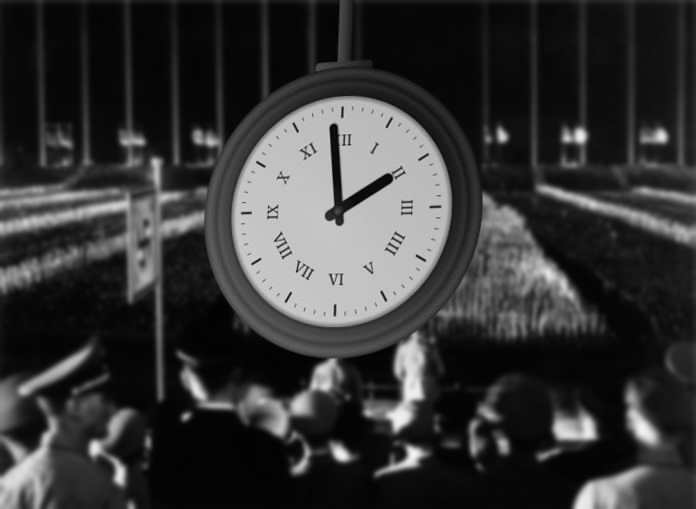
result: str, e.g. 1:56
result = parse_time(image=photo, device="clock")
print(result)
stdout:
1:59
